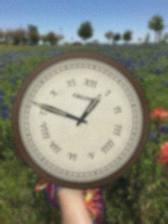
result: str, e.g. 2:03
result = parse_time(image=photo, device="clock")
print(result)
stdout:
12:46
